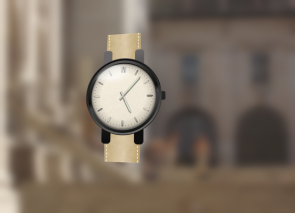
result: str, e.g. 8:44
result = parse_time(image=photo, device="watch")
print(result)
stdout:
5:07
